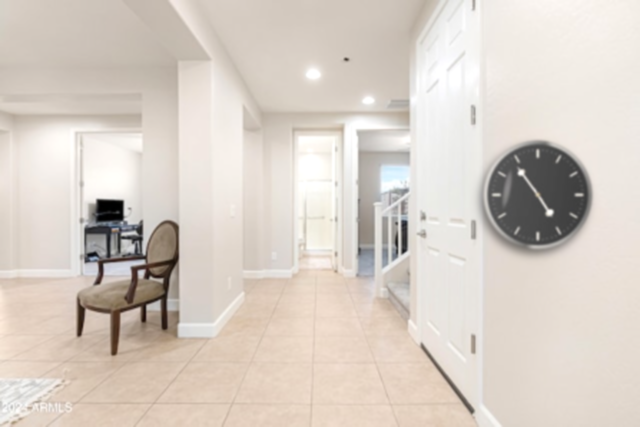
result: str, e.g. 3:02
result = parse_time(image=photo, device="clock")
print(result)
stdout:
4:54
